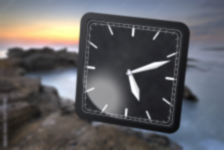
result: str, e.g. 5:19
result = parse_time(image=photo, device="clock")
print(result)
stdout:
5:11
